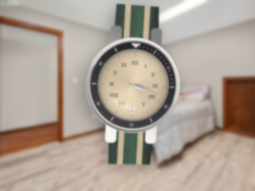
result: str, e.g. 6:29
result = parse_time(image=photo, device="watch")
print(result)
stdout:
3:18
